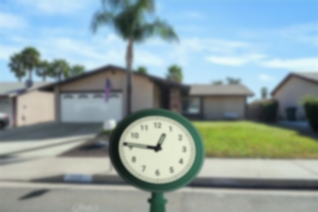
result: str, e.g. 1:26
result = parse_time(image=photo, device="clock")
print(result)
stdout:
12:46
